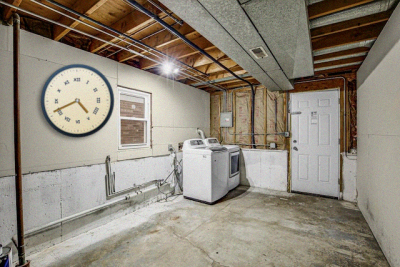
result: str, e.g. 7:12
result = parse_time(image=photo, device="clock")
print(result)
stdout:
4:41
